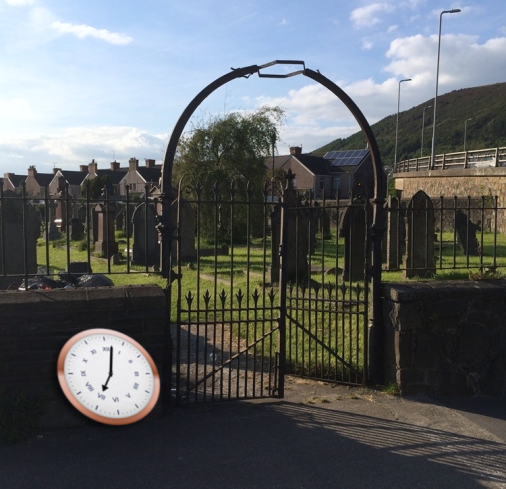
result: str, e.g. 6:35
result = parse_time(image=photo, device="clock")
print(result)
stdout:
7:02
